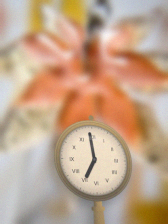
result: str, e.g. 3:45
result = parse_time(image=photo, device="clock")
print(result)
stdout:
6:59
